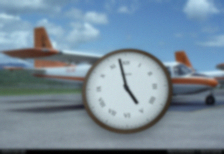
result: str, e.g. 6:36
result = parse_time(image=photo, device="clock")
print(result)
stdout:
4:58
